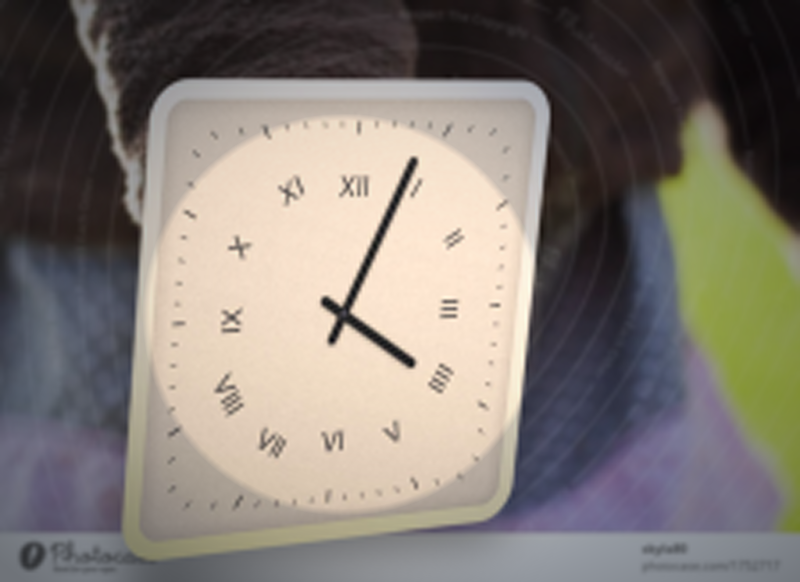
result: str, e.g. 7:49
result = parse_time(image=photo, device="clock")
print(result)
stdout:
4:04
